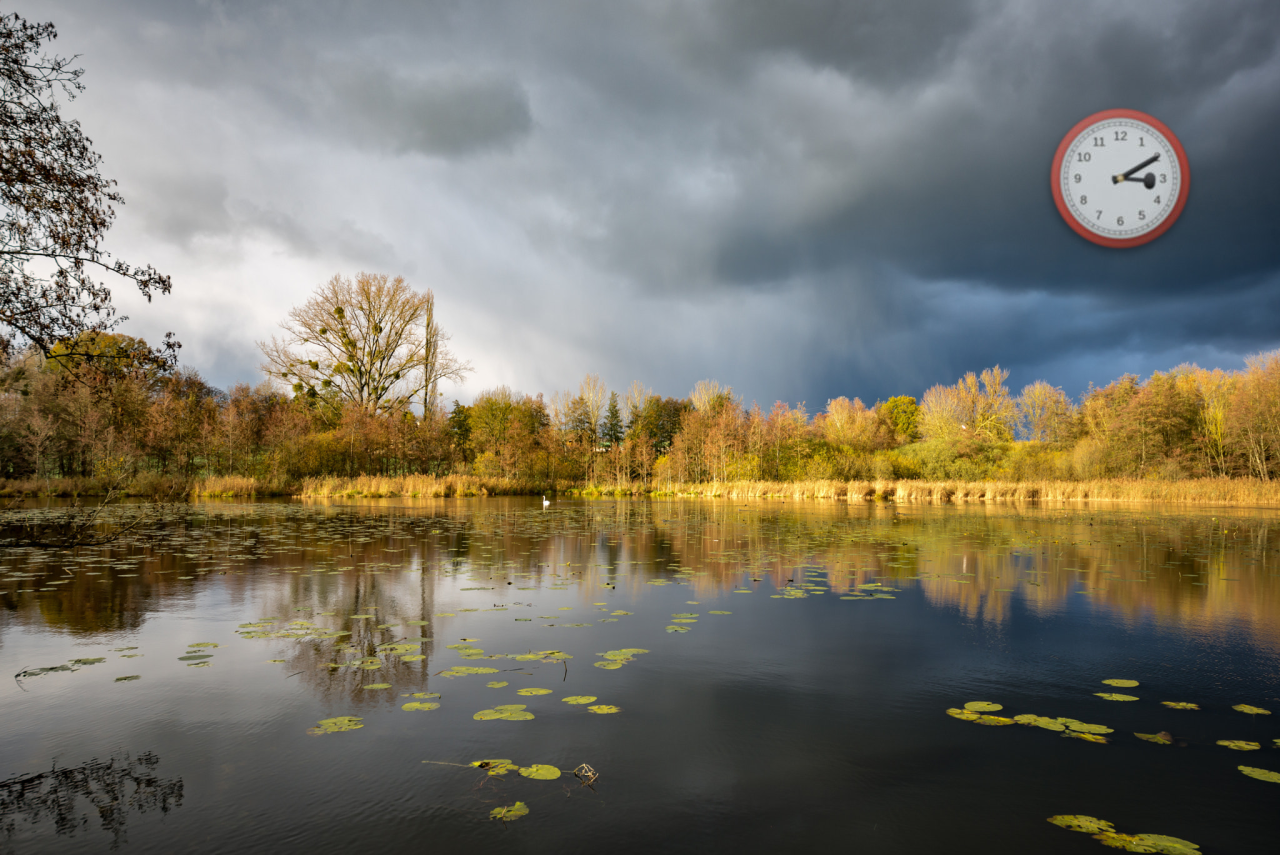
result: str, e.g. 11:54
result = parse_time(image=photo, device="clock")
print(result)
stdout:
3:10
